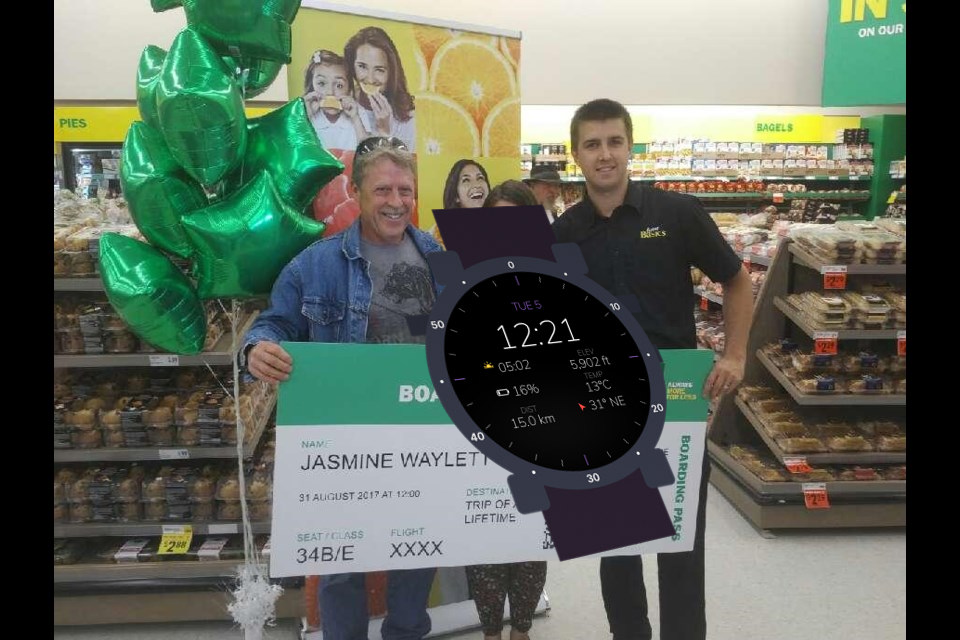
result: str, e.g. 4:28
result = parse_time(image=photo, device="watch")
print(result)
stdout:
12:21
